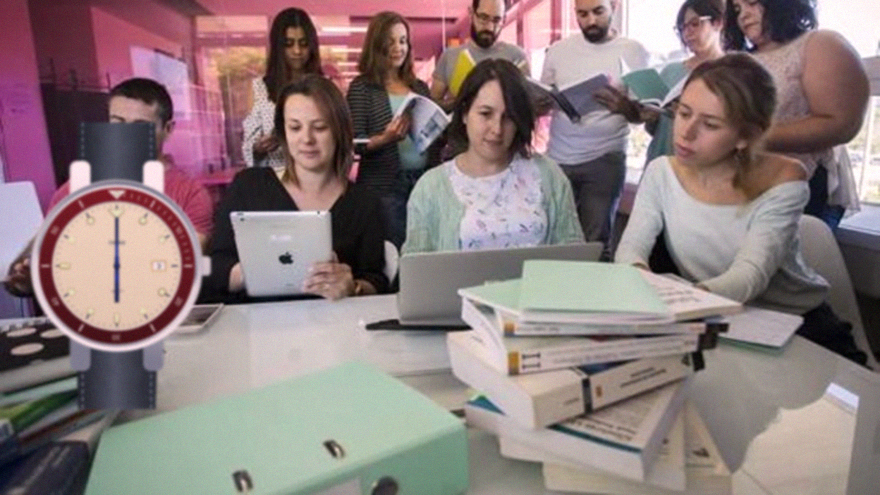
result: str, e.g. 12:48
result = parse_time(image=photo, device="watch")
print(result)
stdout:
6:00
